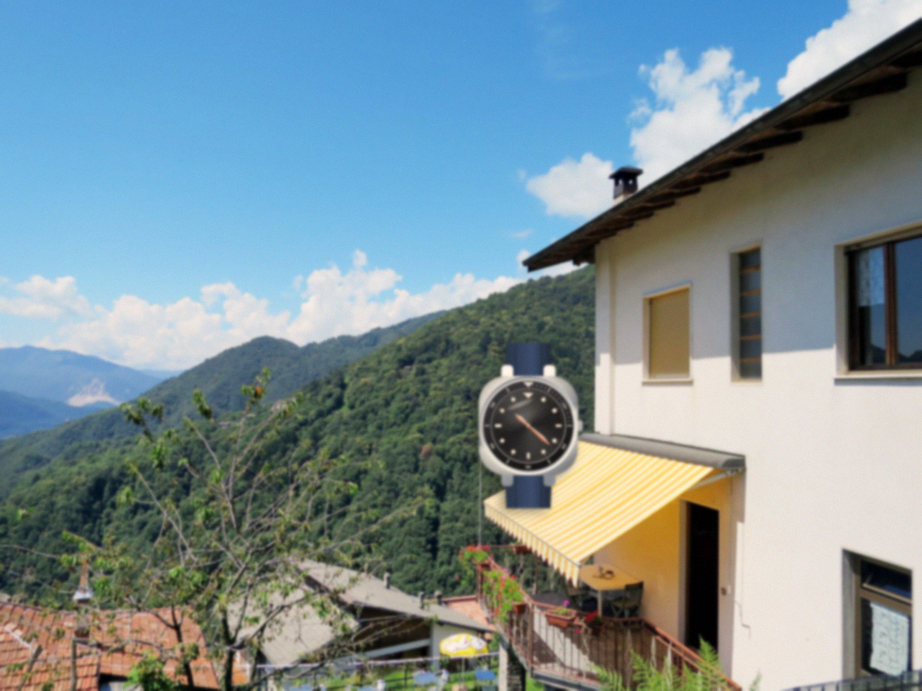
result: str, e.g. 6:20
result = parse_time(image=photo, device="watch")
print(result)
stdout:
10:22
